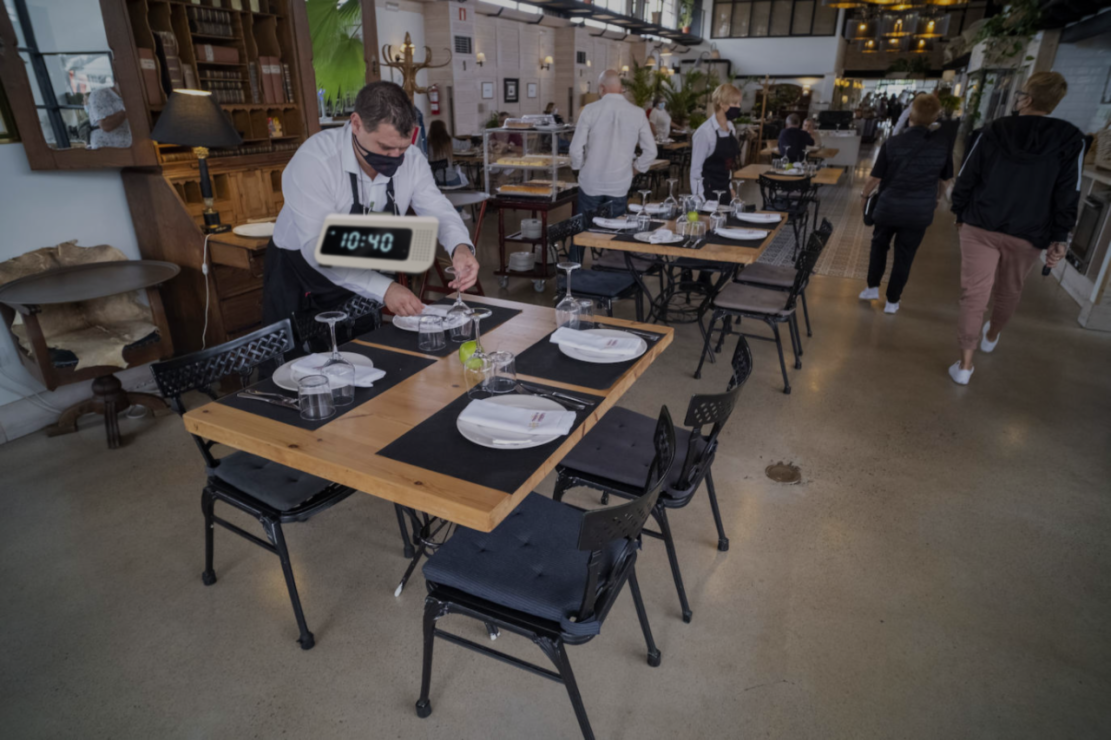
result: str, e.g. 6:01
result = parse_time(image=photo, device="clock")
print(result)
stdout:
10:40
